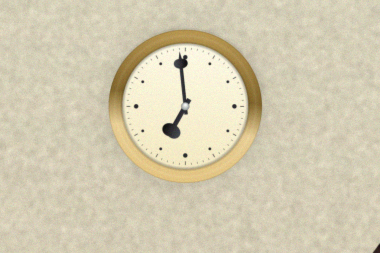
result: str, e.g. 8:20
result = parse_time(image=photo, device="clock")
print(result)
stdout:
6:59
